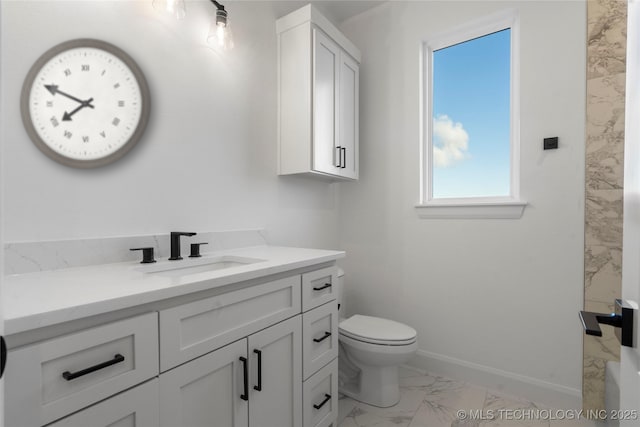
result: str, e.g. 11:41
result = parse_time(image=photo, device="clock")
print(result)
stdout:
7:49
